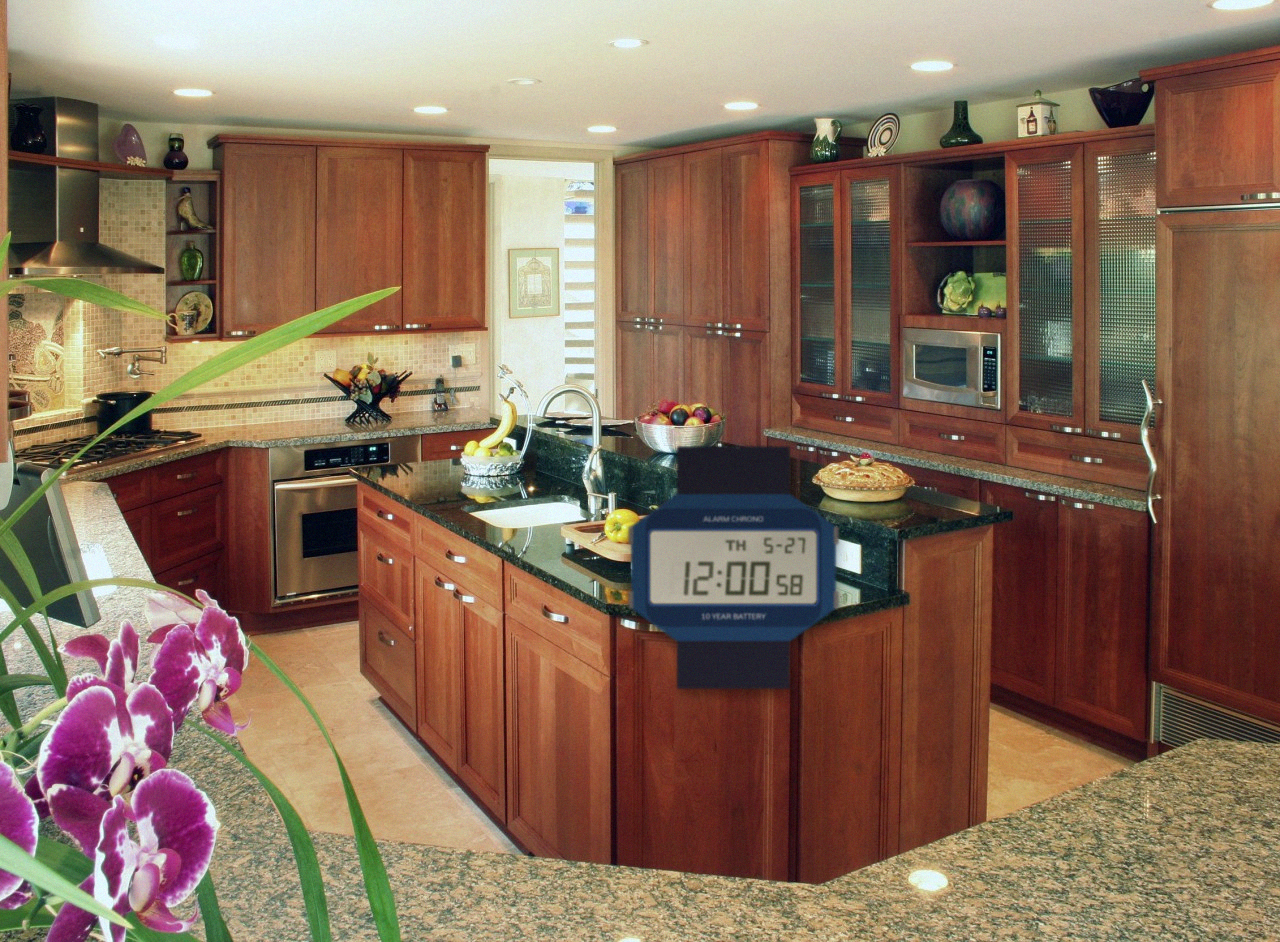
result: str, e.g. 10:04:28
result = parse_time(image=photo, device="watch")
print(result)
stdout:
12:00:58
